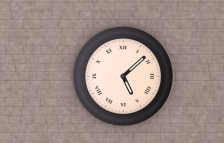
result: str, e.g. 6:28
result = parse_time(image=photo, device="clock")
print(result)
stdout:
5:08
